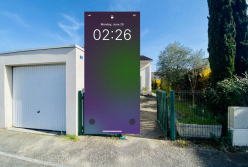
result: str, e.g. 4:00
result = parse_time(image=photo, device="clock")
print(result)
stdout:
2:26
